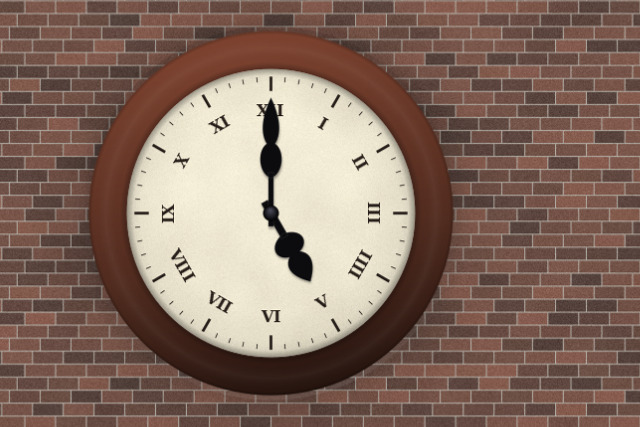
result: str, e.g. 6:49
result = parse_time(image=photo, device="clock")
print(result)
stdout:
5:00
